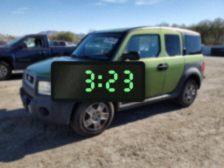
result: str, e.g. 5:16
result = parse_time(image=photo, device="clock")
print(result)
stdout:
3:23
